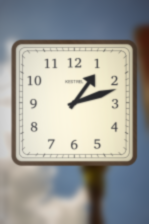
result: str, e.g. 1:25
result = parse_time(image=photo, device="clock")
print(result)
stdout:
1:12
